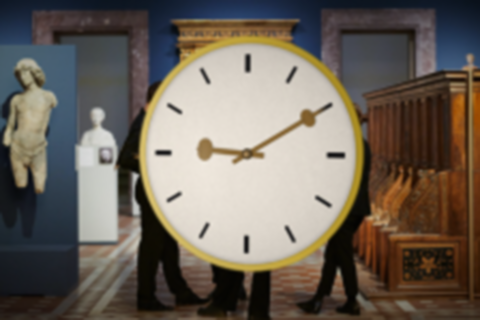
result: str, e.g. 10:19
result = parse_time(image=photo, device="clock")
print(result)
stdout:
9:10
